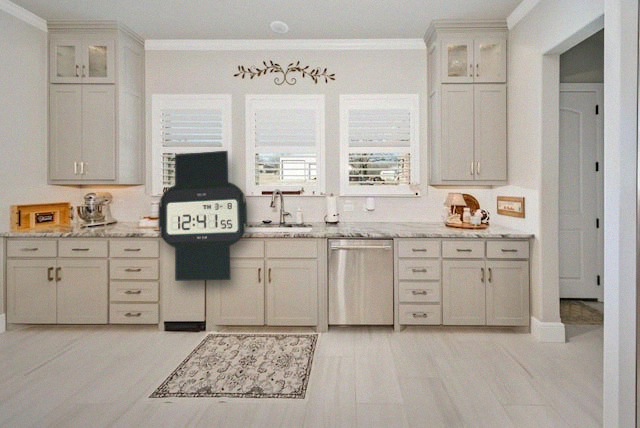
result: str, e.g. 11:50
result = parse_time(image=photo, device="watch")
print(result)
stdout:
12:41
